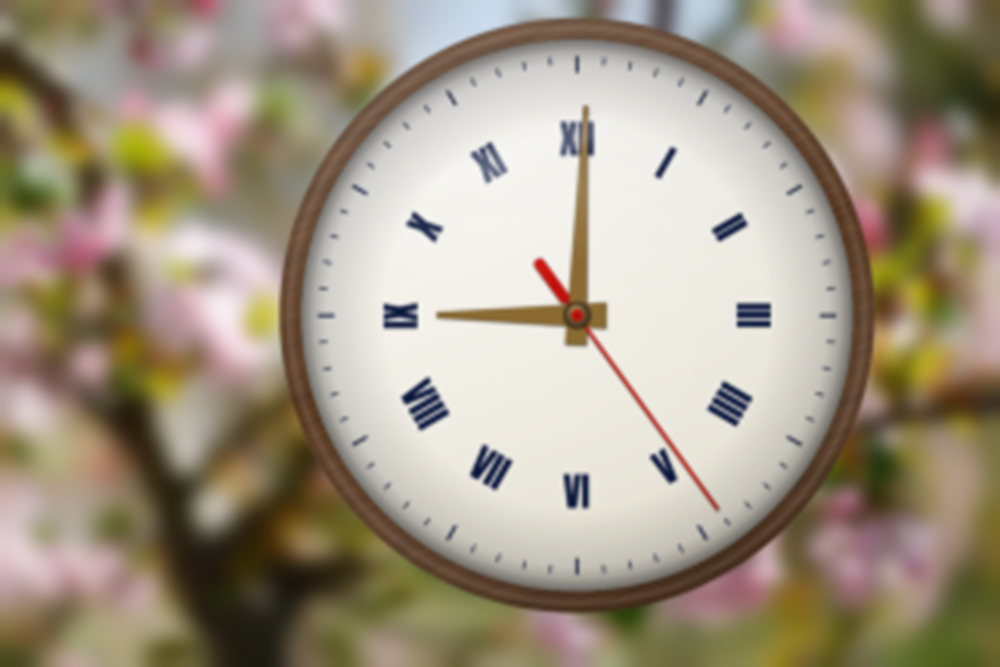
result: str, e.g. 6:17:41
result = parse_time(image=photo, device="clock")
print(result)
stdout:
9:00:24
